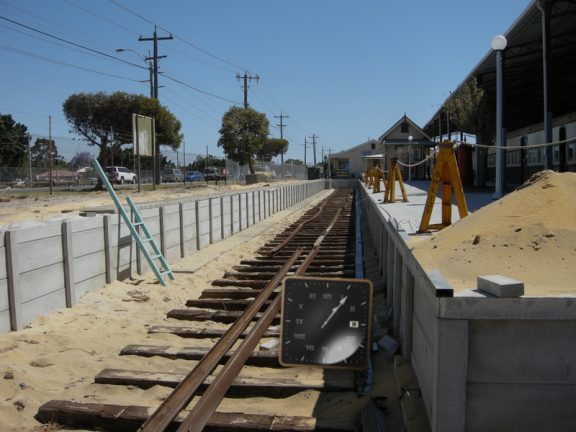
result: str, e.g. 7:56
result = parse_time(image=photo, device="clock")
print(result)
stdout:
1:06
